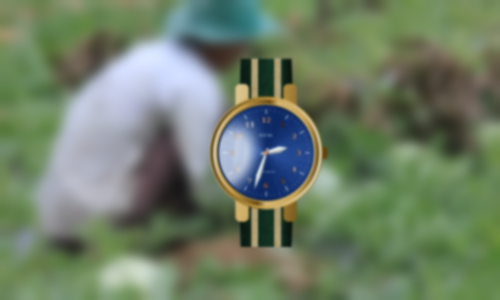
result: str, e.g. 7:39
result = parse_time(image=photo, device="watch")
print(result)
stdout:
2:33
